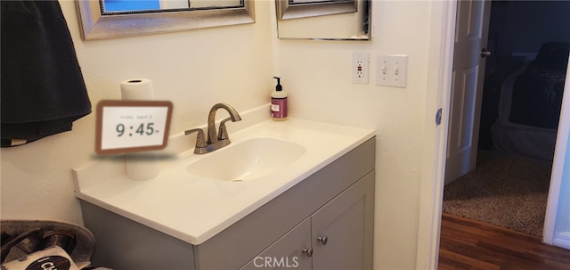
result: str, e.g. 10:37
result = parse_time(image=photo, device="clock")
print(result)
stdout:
9:45
